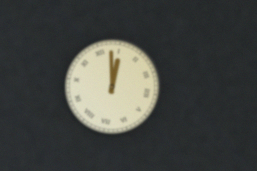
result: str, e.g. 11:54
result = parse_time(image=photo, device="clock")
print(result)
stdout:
1:03
